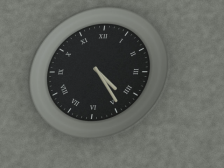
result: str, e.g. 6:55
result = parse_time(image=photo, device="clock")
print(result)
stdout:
4:24
